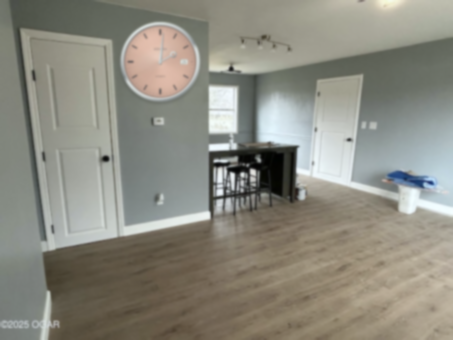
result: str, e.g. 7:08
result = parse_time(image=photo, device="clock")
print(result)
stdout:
2:01
